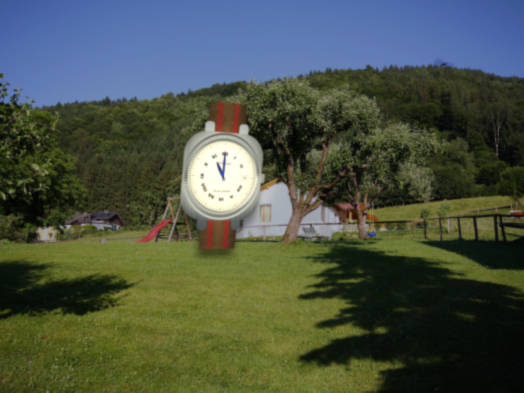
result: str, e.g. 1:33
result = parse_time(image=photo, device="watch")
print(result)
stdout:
11:00
